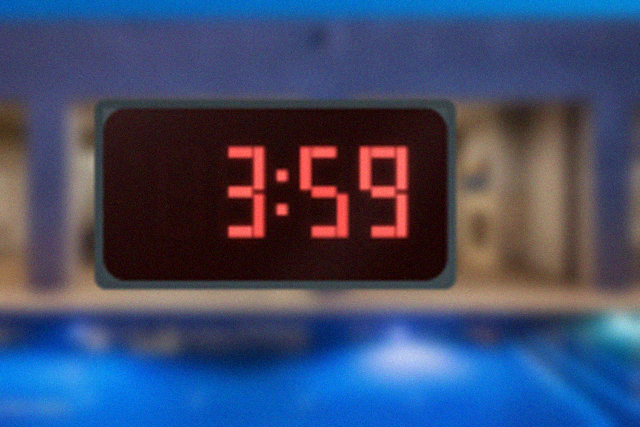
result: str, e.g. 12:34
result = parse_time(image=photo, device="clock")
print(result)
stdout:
3:59
